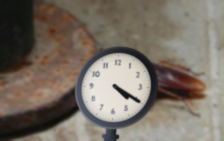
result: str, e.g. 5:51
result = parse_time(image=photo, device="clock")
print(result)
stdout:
4:20
